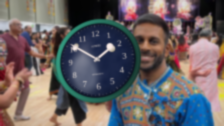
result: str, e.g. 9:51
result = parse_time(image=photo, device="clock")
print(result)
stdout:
1:51
